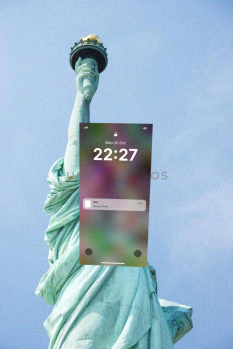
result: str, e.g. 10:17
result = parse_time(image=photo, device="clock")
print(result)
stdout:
22:27
